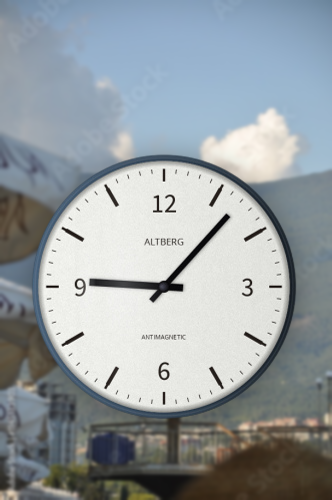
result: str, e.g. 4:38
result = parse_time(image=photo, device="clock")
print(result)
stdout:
9:07
